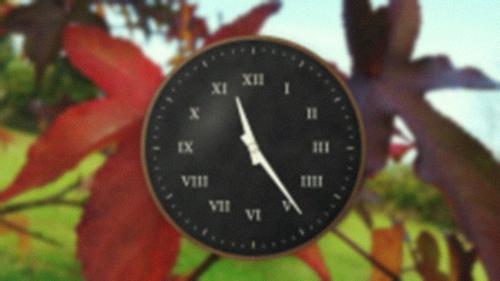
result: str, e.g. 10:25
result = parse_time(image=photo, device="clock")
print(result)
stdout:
11:24
